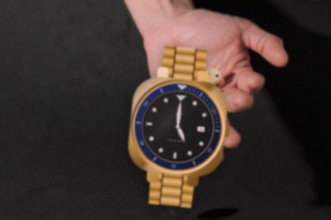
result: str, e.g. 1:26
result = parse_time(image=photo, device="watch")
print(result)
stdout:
5:00
